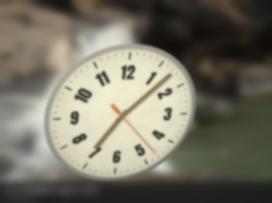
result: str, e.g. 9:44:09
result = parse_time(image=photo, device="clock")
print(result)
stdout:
7:07:23
